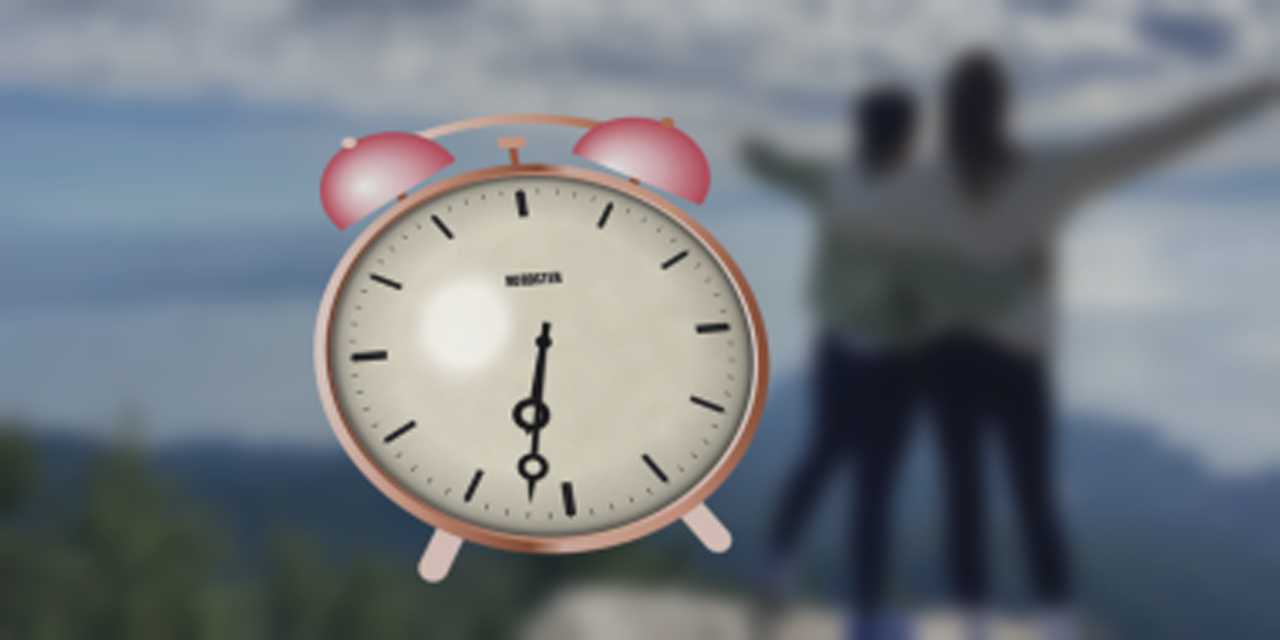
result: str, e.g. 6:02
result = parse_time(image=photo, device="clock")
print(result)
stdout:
6:32
